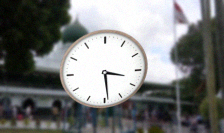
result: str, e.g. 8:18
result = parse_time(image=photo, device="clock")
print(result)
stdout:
3:29
